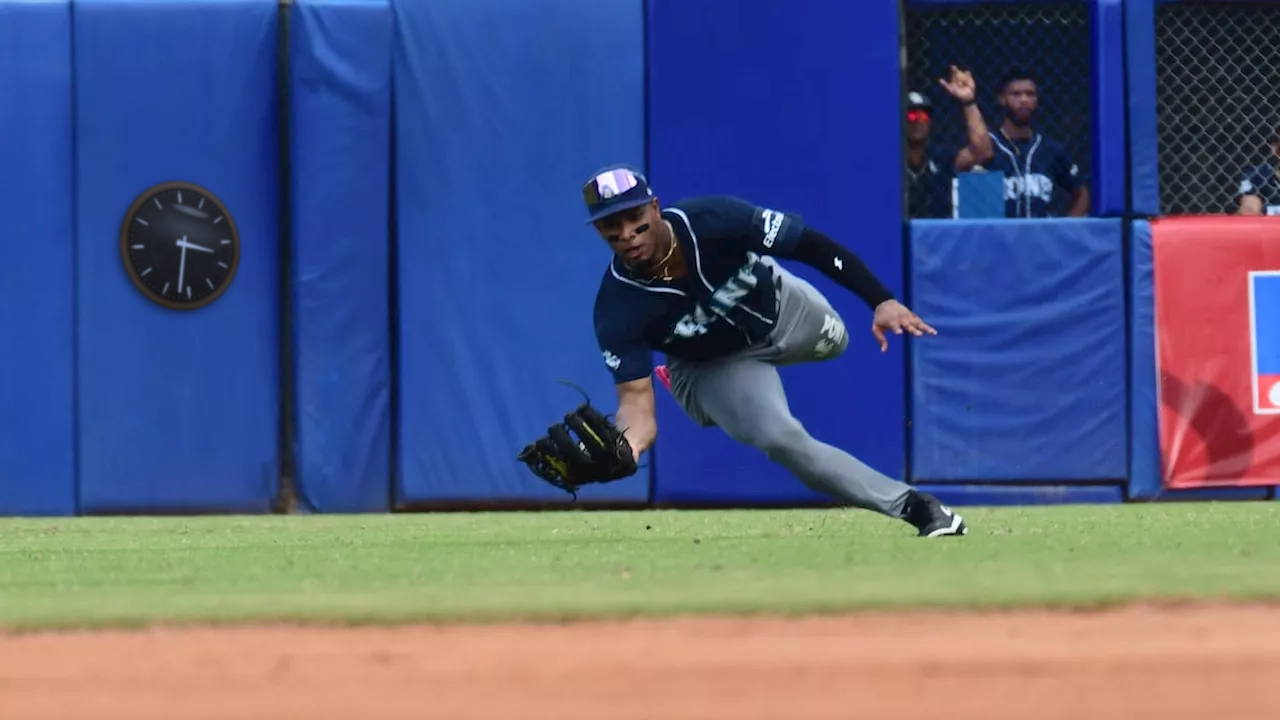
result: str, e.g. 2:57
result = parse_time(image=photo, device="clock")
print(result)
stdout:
3:32
